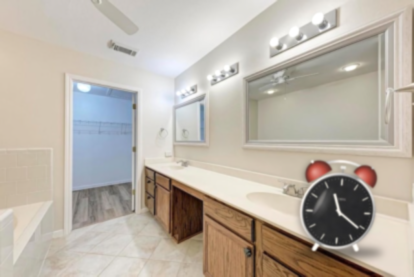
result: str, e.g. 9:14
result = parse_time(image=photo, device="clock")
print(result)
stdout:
11:21
